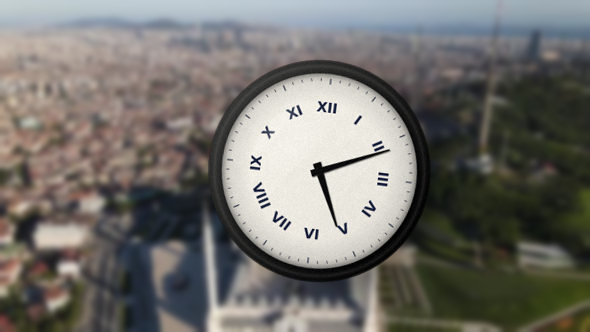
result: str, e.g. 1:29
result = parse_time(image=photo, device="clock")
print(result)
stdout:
5:11
